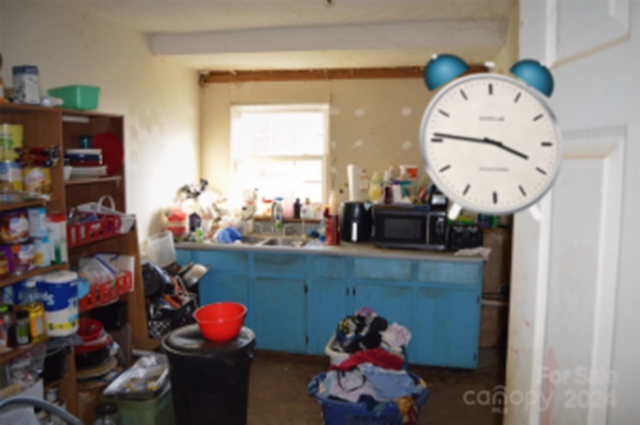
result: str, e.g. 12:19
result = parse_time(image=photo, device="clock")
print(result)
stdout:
3:46
